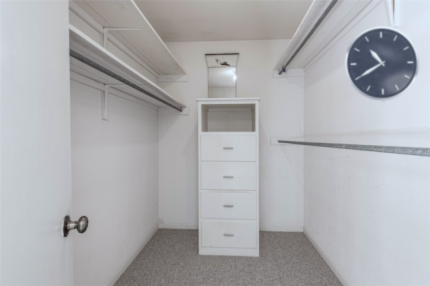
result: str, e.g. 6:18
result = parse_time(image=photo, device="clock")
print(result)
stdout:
10:40
